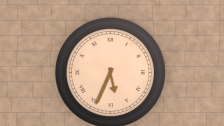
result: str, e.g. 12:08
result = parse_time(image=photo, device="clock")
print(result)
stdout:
5:34
